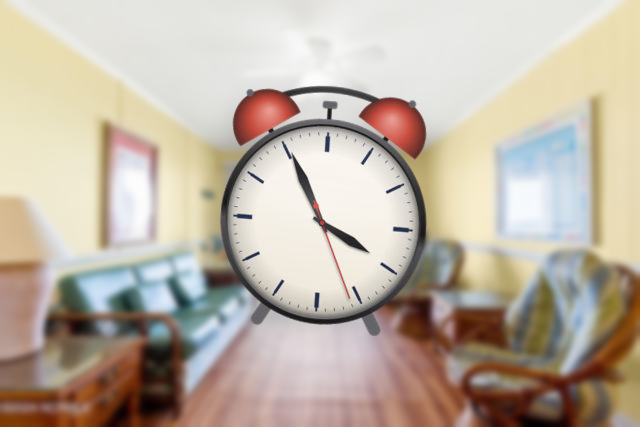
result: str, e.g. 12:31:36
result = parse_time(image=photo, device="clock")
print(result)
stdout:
3:55:26
